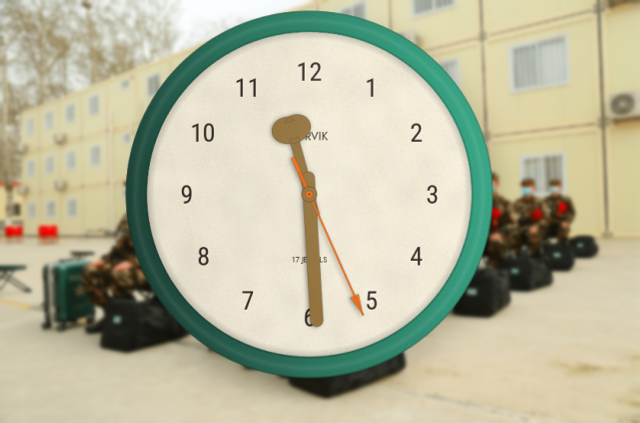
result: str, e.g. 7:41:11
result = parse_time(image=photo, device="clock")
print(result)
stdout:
11:29:26
